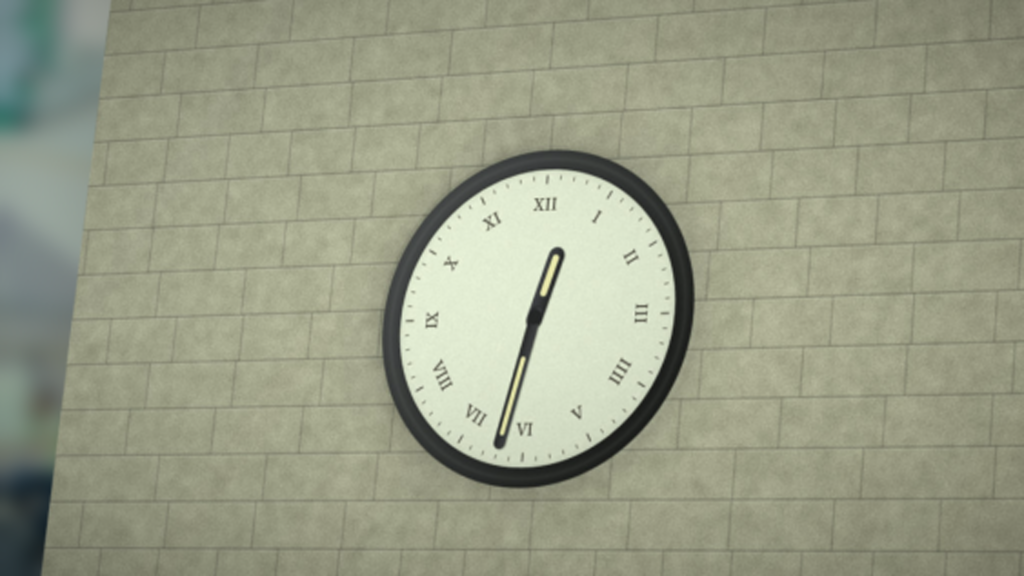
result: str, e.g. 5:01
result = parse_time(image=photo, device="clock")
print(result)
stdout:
12:32
